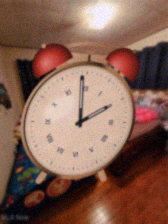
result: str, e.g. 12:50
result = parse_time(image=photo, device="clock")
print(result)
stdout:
1:59
